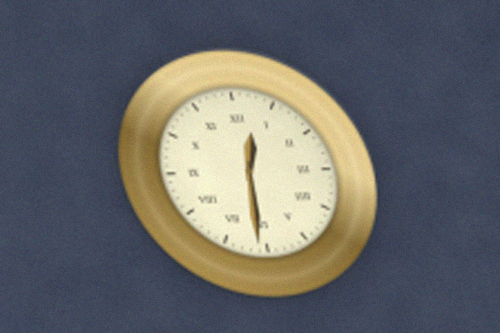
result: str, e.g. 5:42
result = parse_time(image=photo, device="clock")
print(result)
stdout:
12:31
